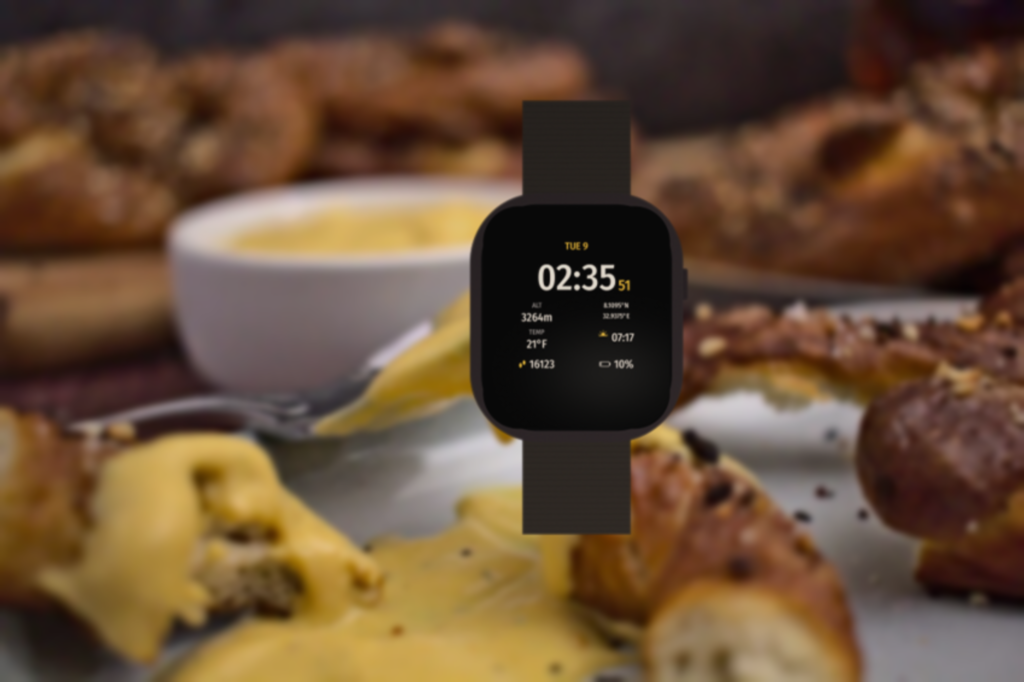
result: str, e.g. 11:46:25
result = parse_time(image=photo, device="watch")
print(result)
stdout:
2:35:51
